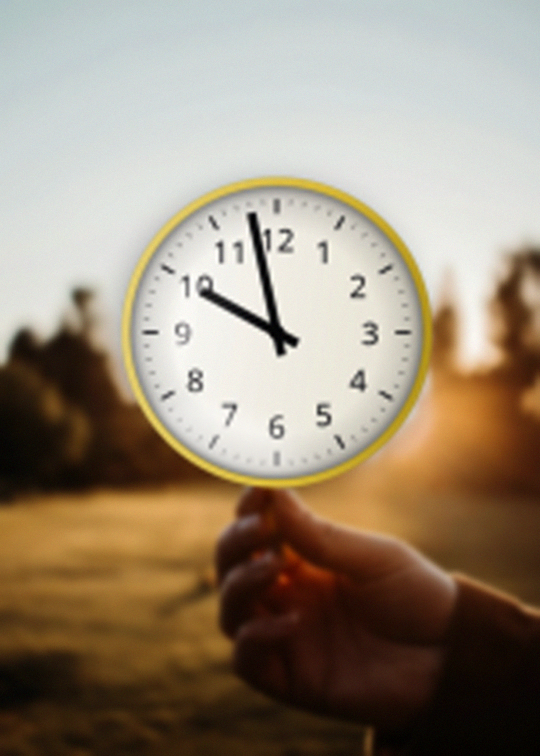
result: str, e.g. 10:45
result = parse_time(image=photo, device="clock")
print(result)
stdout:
9:58
